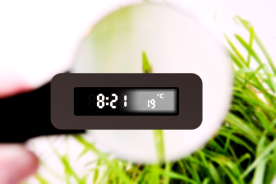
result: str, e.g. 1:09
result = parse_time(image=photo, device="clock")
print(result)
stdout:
8:21
